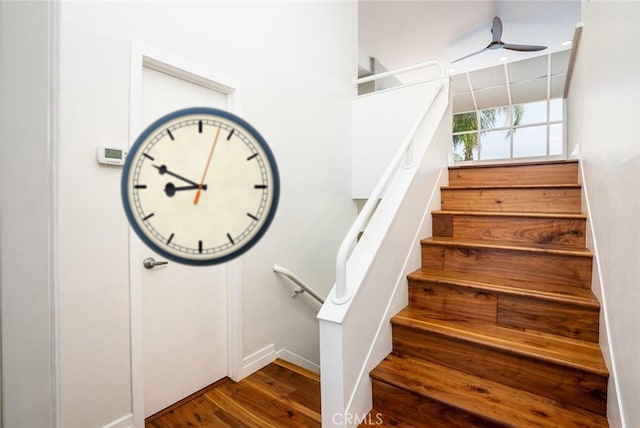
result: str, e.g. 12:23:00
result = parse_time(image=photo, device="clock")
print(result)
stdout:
8:49:03
